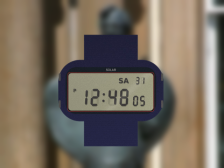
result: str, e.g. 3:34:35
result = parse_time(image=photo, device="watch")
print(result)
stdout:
12:48:05
